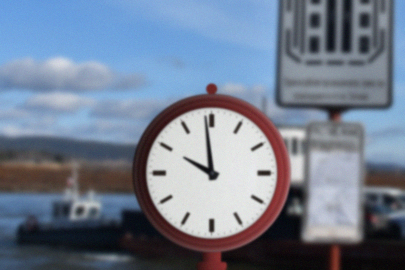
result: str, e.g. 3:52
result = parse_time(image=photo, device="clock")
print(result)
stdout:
9:59
